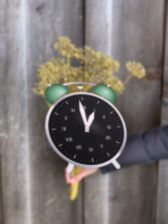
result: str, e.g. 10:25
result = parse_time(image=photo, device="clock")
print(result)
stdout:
12:59
